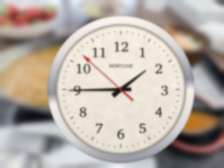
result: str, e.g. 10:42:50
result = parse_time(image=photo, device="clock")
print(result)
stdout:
1:44:52
